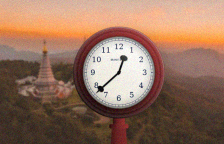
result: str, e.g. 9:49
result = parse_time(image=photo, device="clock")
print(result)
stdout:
12:38
